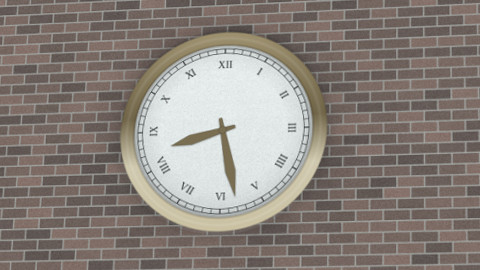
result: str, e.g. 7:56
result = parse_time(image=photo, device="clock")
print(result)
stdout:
8:28
